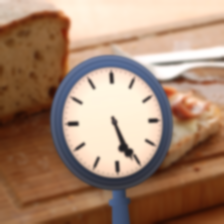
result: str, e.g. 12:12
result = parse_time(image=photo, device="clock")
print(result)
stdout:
5:26
